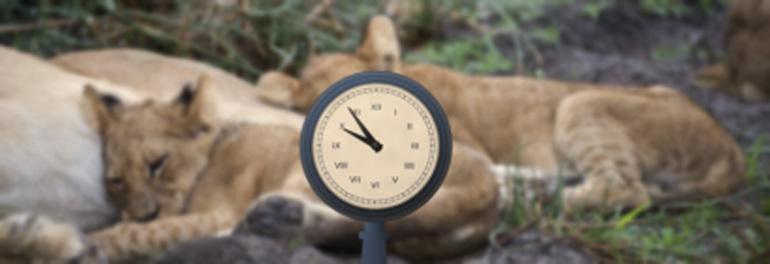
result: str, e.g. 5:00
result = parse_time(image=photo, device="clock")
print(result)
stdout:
9:54
